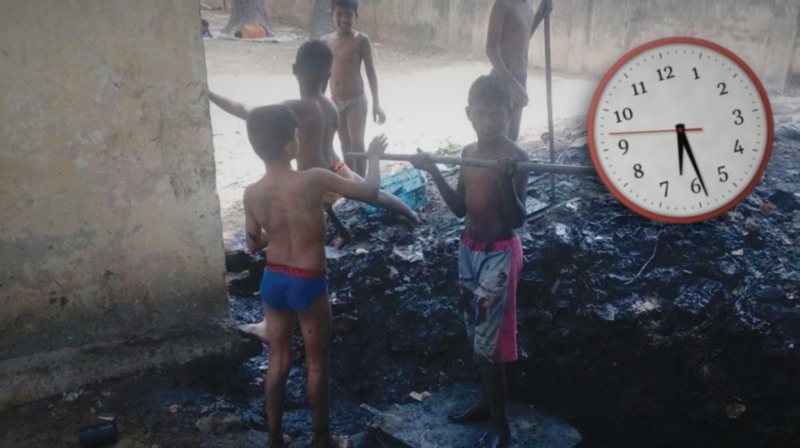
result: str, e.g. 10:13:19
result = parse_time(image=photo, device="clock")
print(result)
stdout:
6:28:47
